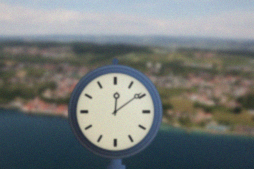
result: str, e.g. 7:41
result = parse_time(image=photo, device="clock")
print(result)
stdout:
12:09
